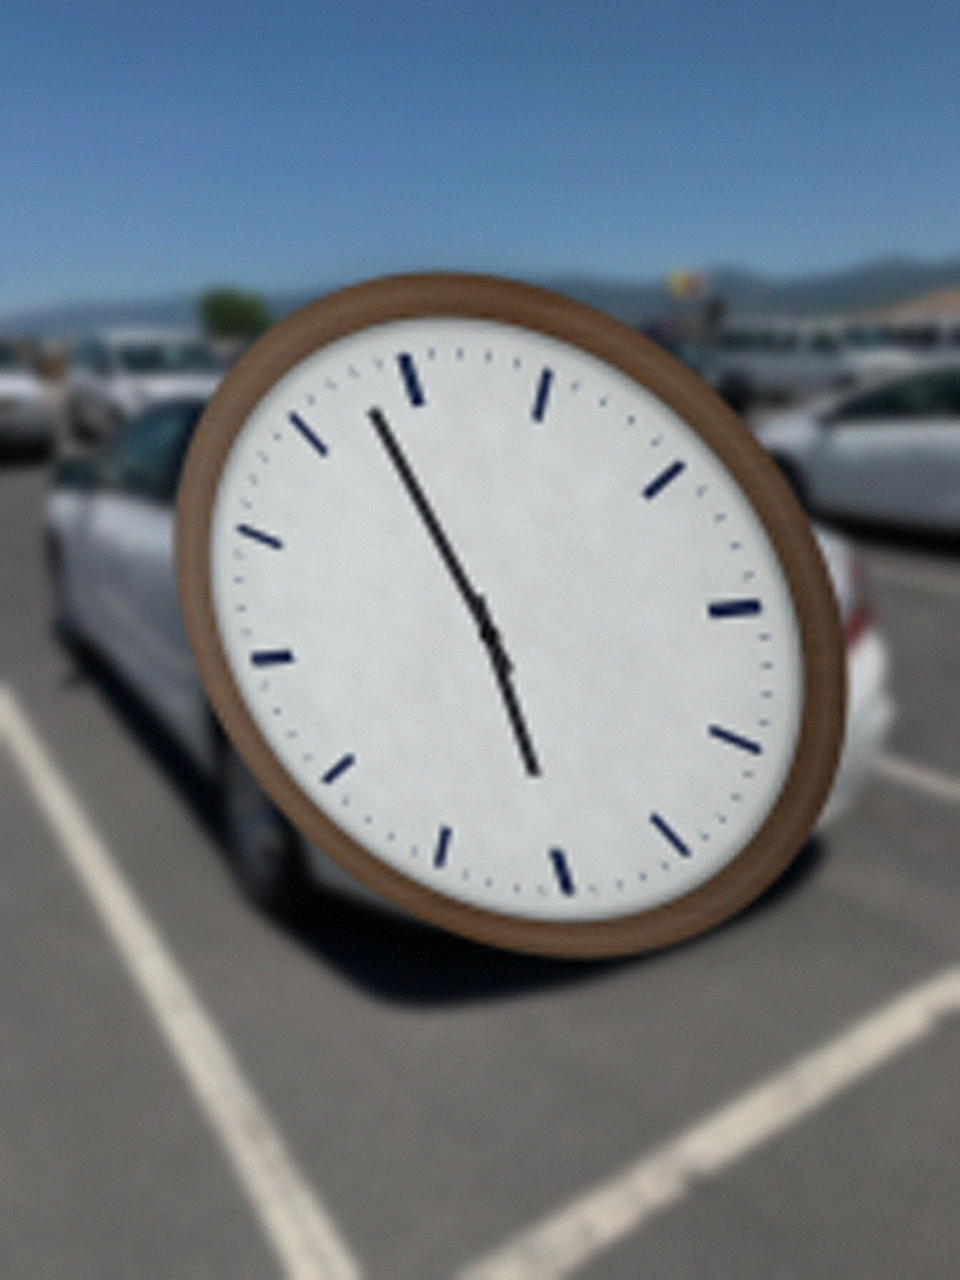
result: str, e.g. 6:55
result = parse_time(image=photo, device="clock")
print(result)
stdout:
5:58
